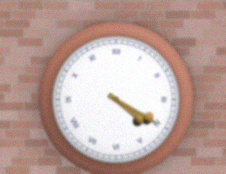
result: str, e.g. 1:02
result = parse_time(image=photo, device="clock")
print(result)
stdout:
4:20
